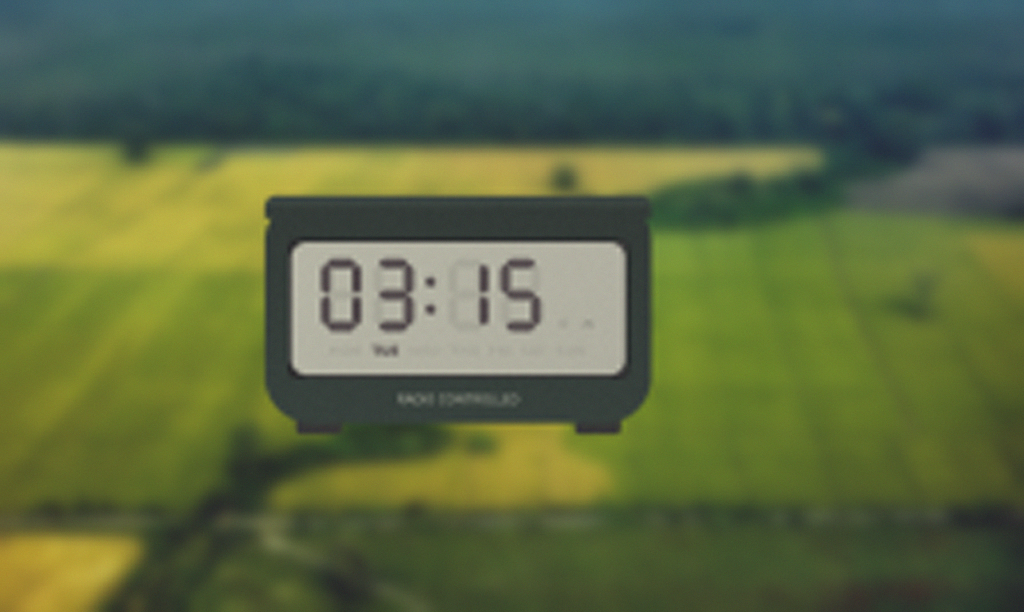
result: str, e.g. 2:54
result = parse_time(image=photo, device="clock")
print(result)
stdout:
3:15
